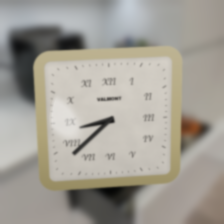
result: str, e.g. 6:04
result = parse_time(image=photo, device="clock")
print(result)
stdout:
8:38
